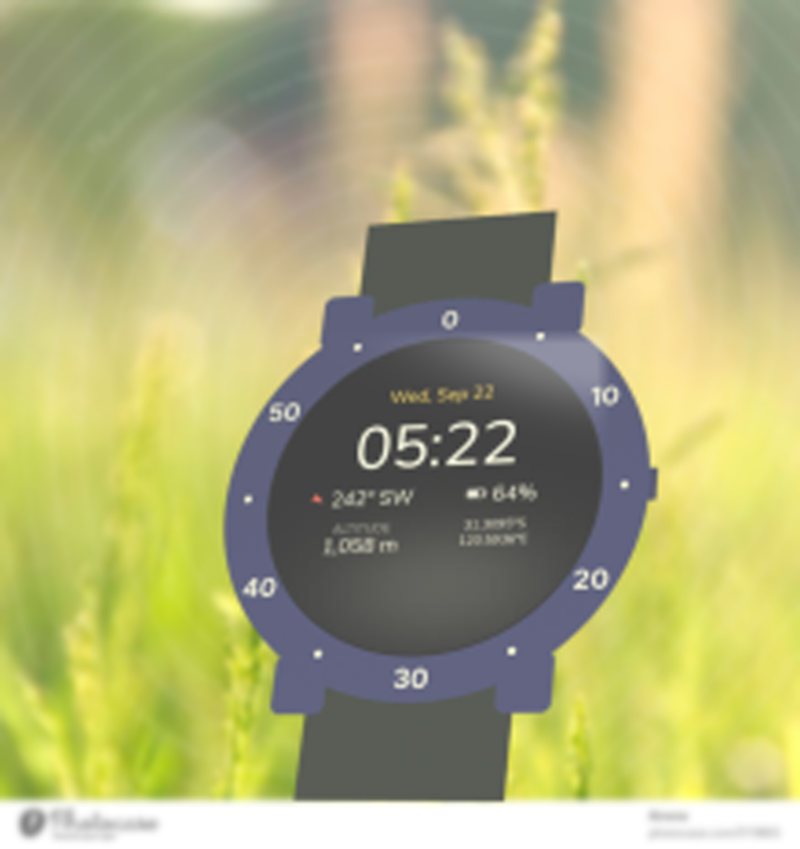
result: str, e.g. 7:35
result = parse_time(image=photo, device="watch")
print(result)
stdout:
5:22
